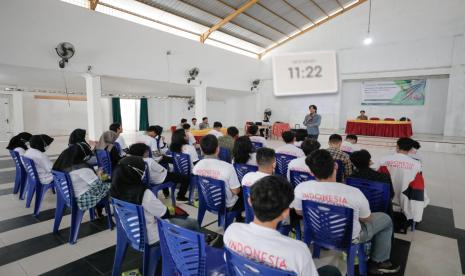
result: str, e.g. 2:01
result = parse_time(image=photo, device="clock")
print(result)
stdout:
11:22
